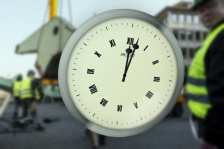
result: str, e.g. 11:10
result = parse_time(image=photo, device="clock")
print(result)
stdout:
12:02
